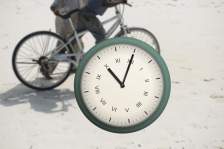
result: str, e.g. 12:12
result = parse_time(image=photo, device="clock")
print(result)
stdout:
10:00
